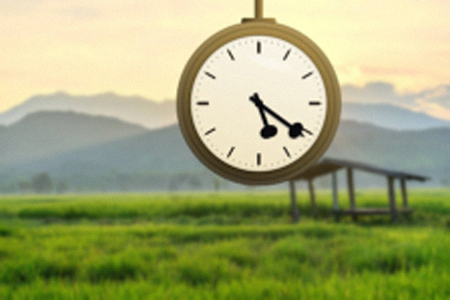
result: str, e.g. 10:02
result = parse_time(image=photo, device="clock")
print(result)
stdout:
5:21
